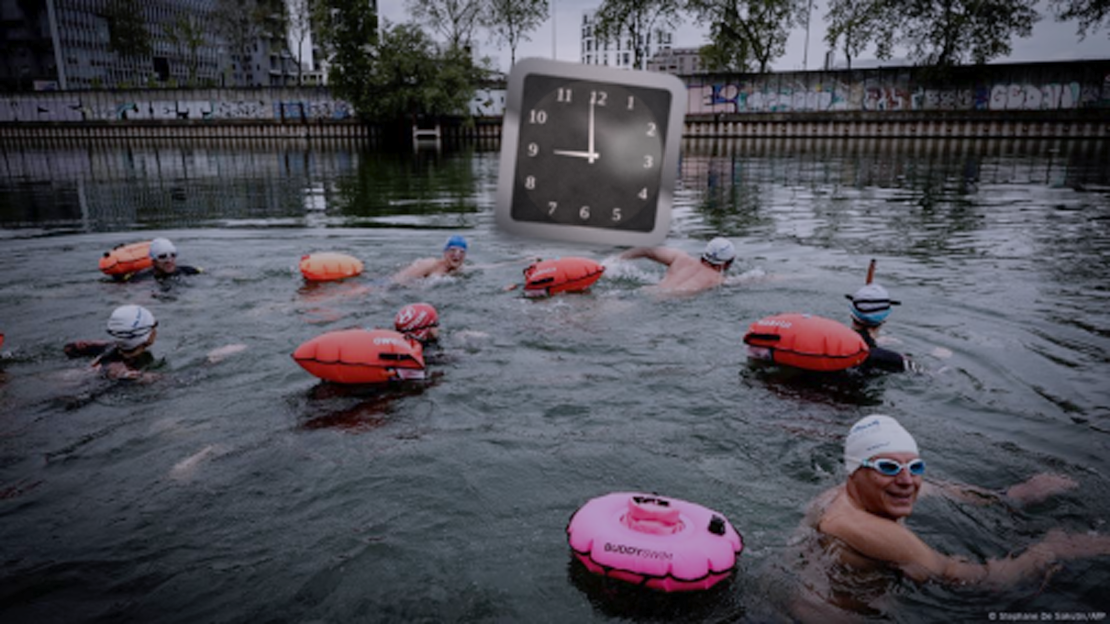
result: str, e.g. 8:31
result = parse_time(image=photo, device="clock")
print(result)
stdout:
8:59
